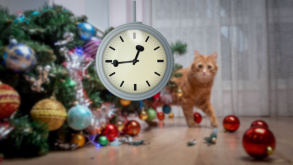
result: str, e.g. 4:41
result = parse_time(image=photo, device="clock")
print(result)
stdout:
12:44
